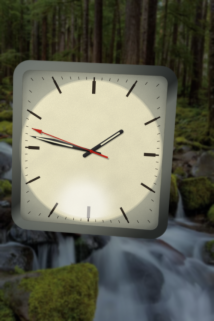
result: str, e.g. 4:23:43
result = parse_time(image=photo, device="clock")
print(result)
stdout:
1:46:48
